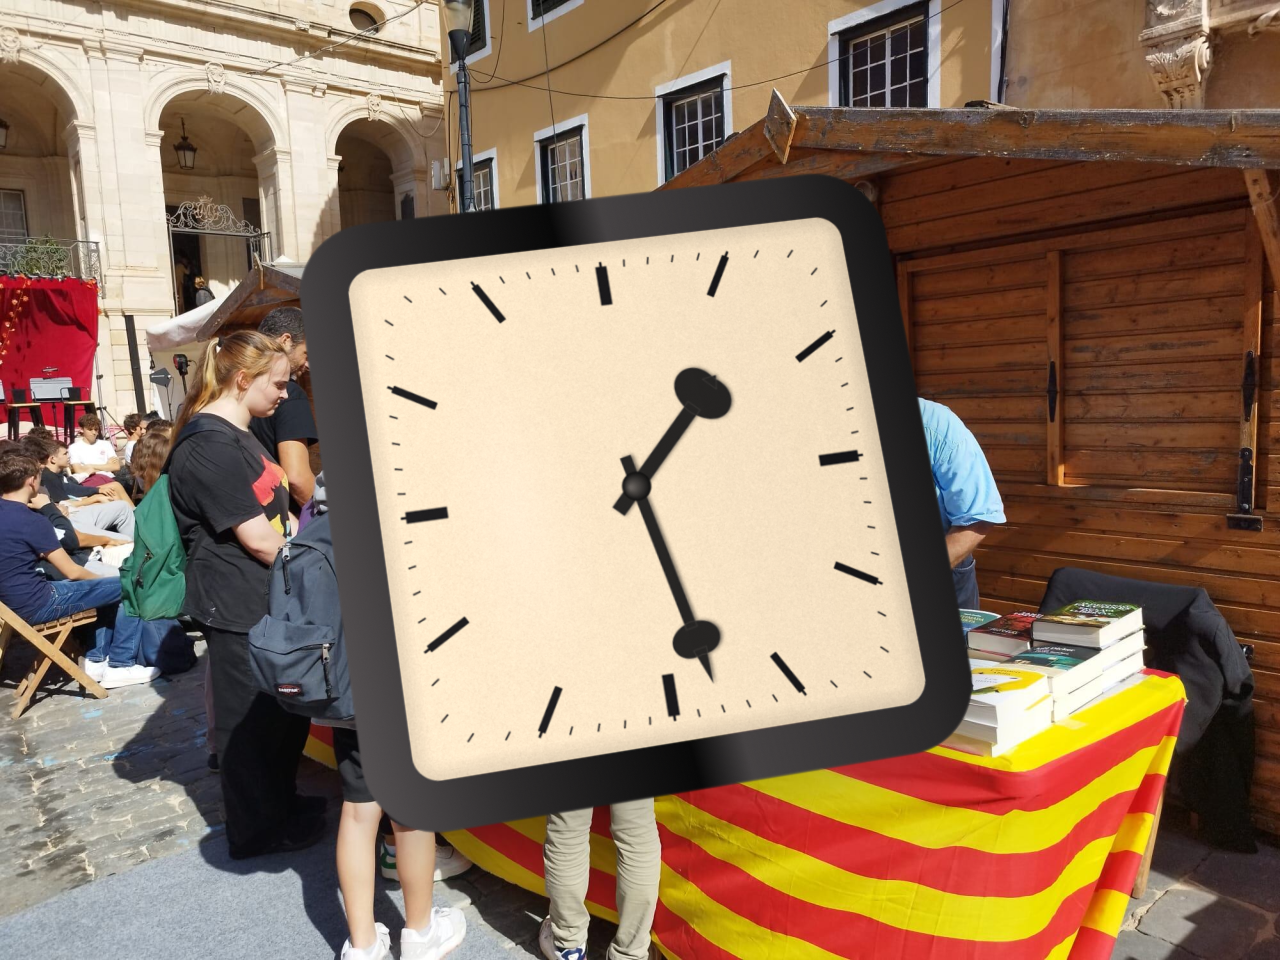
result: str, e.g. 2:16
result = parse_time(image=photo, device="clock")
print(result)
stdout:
1:28
